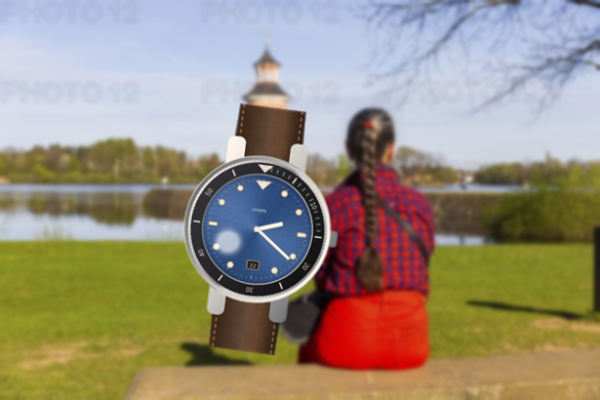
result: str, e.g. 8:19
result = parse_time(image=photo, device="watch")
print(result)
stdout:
2:21
